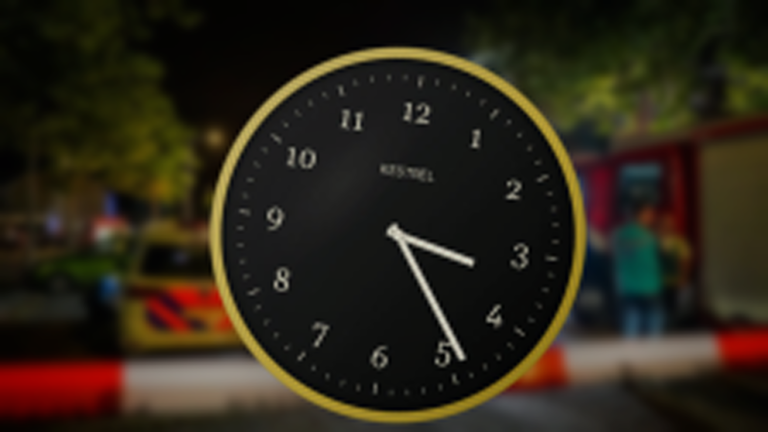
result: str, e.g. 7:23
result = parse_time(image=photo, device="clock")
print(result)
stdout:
3:24
